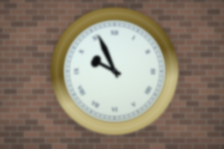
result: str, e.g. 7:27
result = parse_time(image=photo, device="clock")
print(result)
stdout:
9:56
